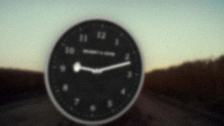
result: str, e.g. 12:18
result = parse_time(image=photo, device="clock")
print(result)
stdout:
9:12
